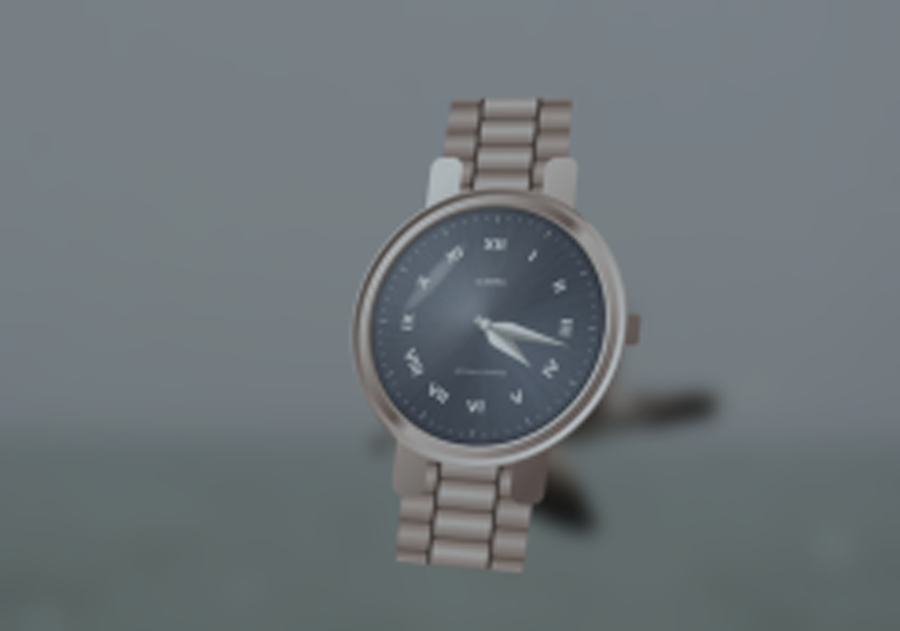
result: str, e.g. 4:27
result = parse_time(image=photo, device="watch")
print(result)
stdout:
4:17
